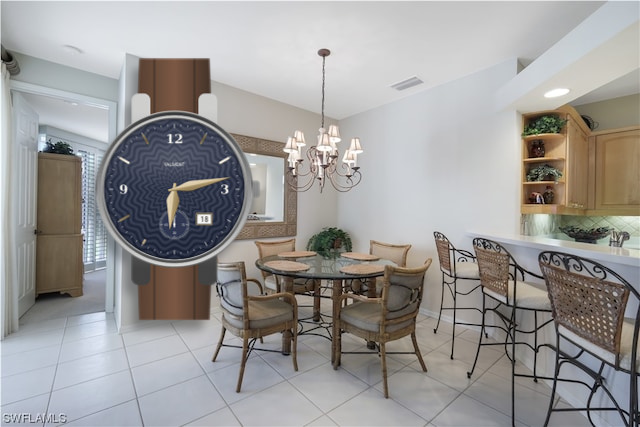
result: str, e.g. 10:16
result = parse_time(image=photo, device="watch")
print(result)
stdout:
6:13
